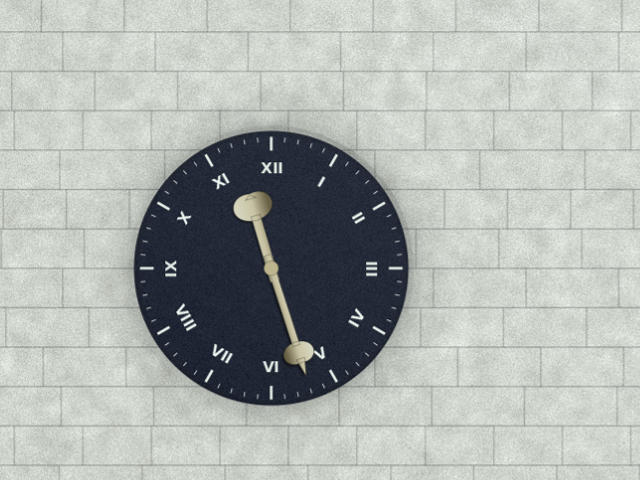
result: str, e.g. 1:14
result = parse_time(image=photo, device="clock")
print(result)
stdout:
11:27
